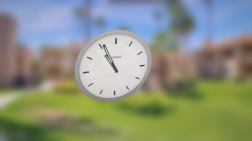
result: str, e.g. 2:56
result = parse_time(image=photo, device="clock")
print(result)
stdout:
10:56
